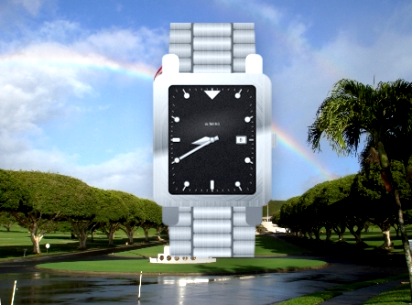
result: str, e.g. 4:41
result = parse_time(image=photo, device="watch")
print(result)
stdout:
8:40
